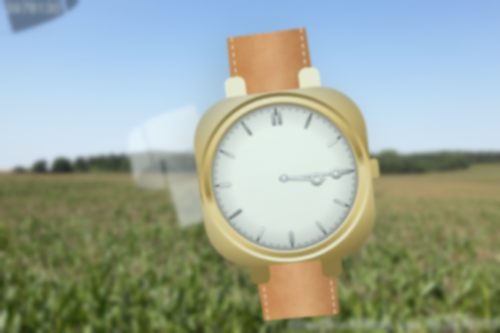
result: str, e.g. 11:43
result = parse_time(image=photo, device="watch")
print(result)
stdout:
3:15
